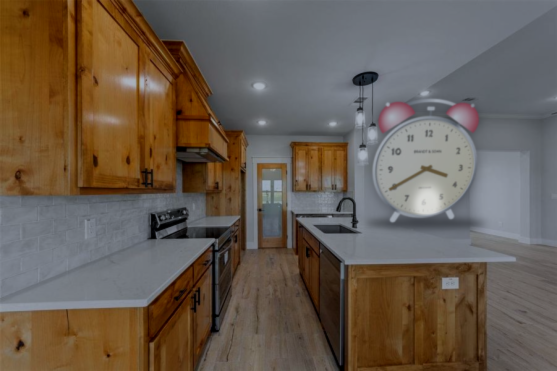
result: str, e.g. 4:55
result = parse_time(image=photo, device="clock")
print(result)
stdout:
3:40
